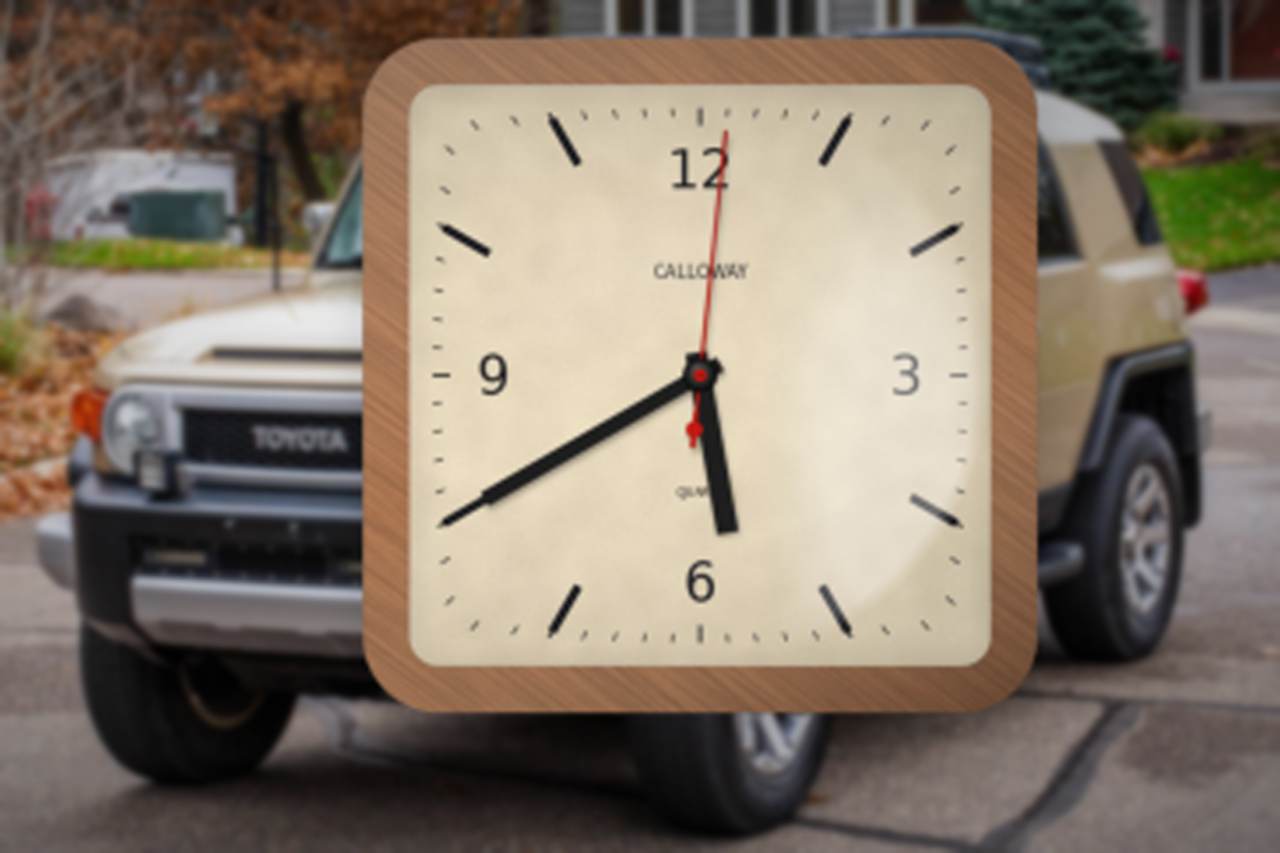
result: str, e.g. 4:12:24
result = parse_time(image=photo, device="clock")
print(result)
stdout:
5:40:01
